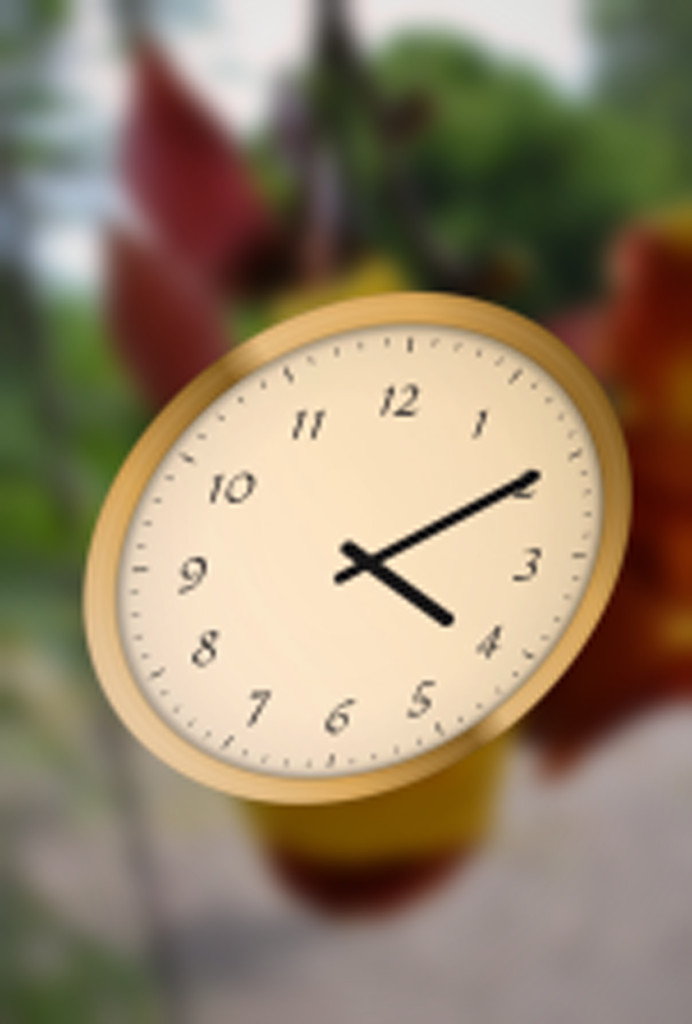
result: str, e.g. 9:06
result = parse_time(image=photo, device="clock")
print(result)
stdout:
4:10
